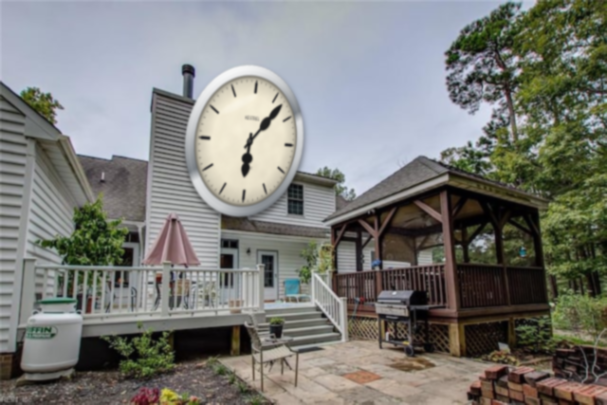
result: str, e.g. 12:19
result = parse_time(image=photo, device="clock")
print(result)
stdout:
6:07
